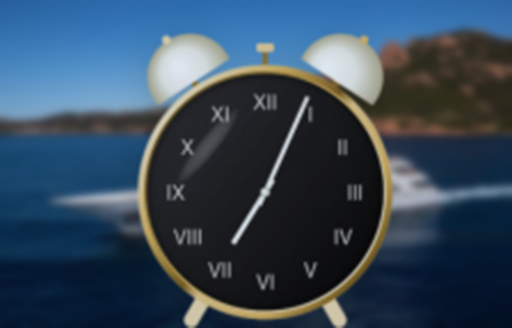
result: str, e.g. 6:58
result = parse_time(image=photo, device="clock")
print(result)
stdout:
7:04
